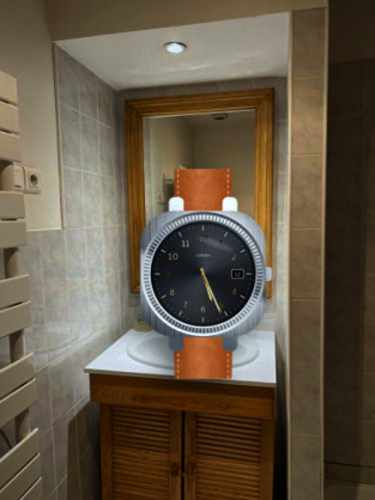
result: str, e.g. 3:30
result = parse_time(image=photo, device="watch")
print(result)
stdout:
5:26
